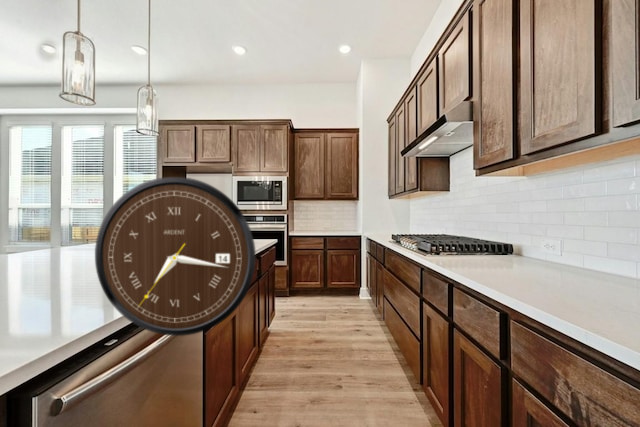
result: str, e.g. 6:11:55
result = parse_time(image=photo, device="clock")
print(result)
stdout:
7:16:36
